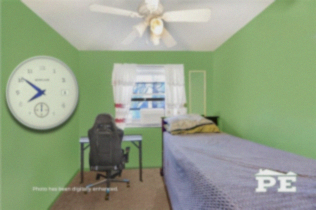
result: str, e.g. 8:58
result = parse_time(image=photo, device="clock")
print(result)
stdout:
7:51
